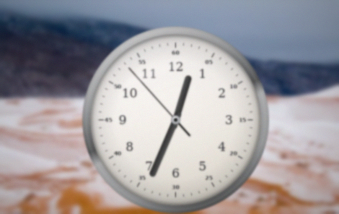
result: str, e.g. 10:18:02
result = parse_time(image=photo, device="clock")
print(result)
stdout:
12:33:53
